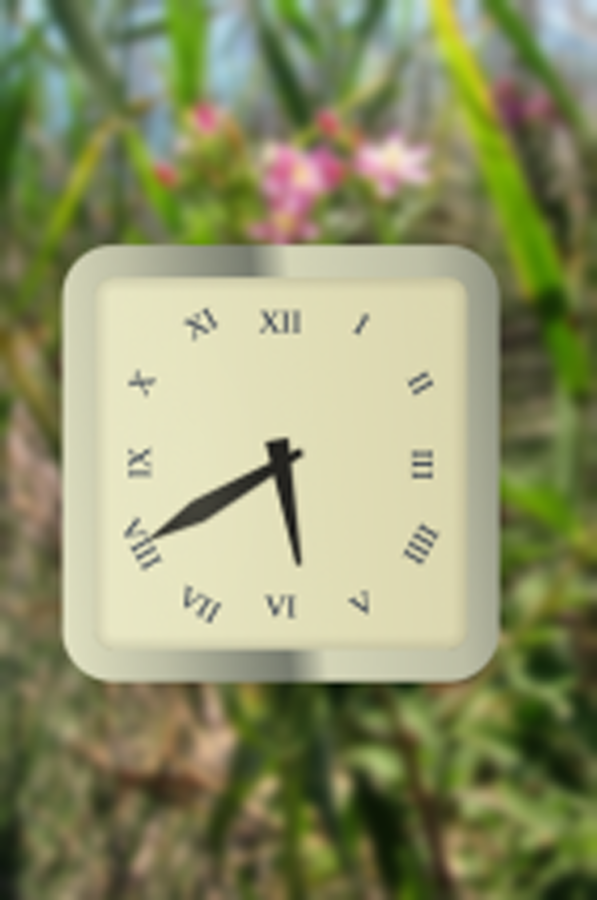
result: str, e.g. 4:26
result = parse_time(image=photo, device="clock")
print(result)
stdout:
5:40
